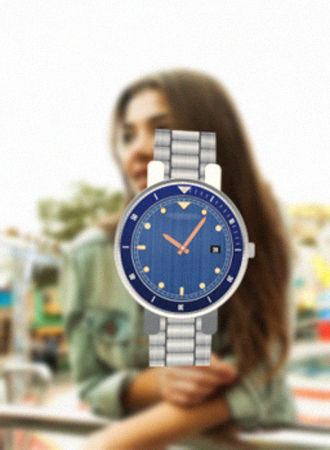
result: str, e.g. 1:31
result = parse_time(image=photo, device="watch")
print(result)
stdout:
10:06
